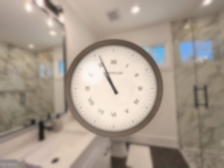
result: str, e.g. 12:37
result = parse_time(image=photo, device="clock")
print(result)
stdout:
10:56
